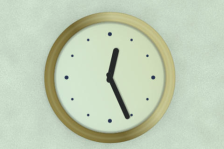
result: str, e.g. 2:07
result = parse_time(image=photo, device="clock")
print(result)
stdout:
12:26
